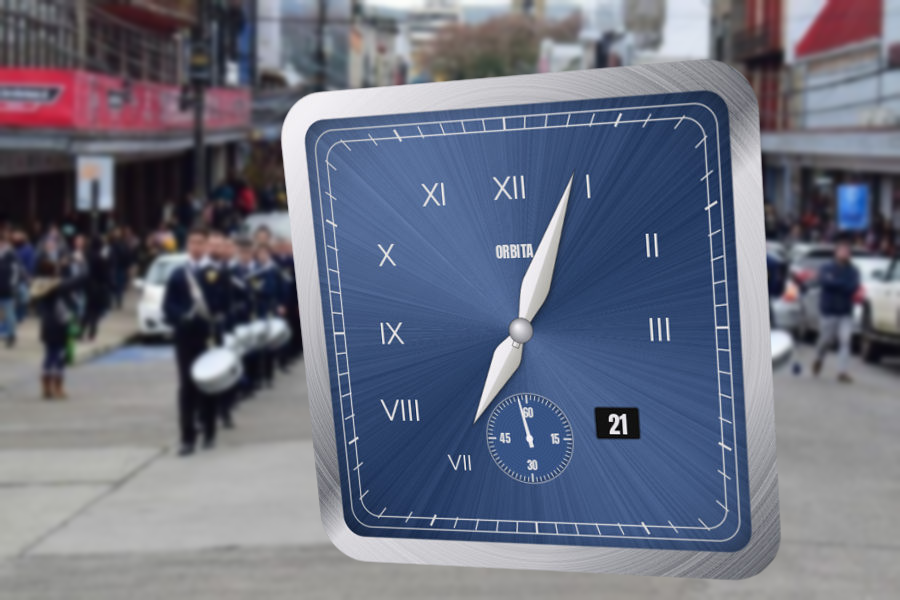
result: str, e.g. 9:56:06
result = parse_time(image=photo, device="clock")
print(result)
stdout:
7:03:58
